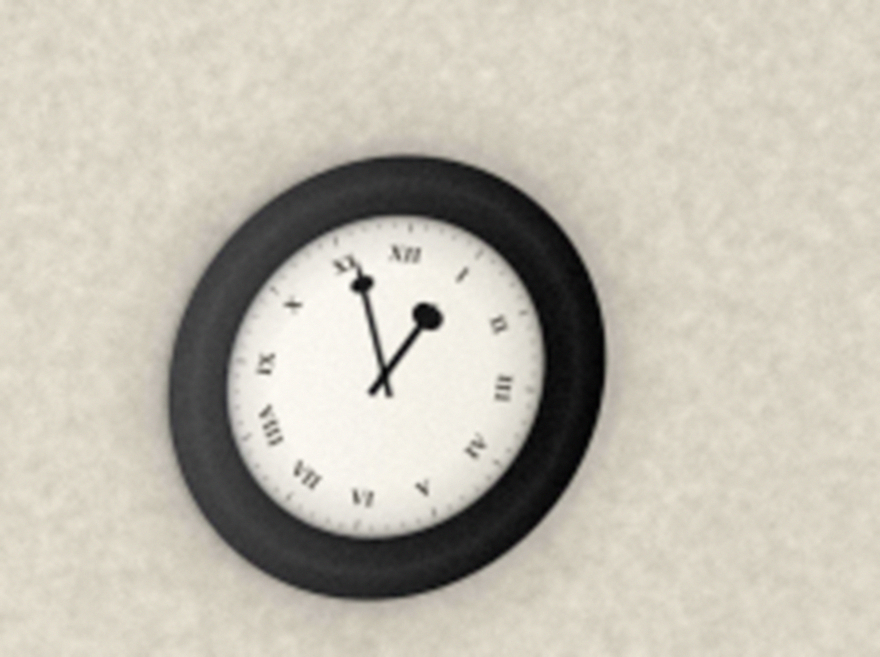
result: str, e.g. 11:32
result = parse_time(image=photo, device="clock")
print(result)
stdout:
12:56
